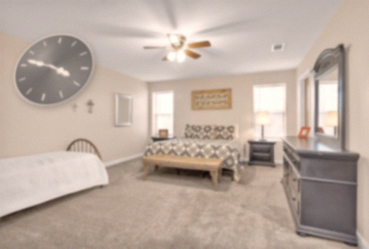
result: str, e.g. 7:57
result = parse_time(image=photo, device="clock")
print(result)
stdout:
3:47
